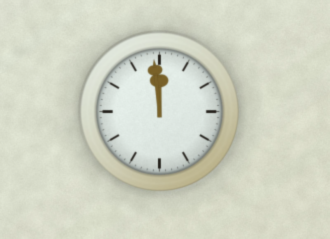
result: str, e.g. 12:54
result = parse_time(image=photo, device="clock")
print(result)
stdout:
11:59
